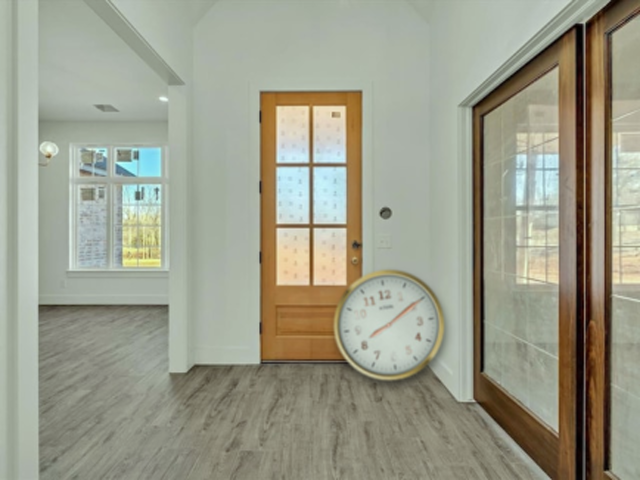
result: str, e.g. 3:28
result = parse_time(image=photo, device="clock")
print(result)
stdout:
8:10
